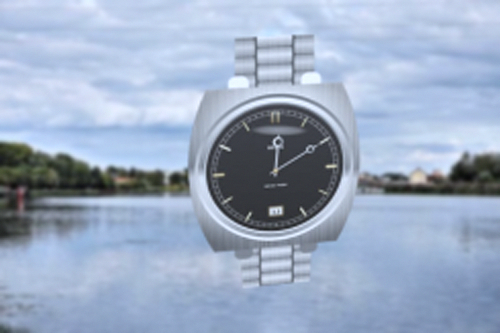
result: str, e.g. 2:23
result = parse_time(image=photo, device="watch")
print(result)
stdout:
12:10
